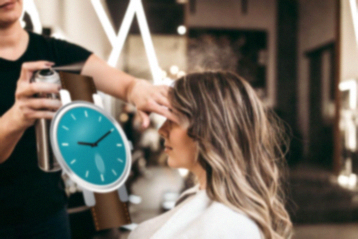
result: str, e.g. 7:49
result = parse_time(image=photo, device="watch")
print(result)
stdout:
9:10
